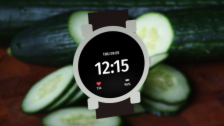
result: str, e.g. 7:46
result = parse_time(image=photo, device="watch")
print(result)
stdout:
12:15
